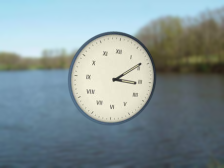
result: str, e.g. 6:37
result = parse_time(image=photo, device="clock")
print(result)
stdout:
3:09
